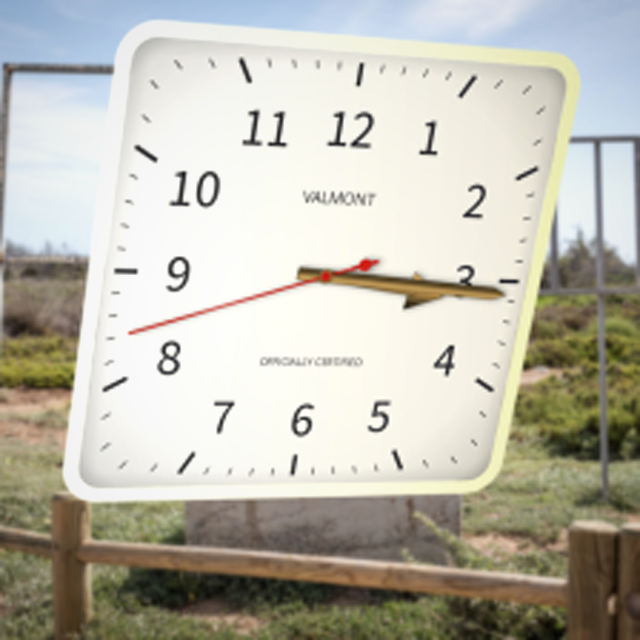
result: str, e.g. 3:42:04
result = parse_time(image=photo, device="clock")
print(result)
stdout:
3:15:42
